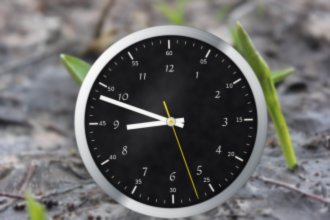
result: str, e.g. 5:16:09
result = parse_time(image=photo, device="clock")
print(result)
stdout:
8:48:27
